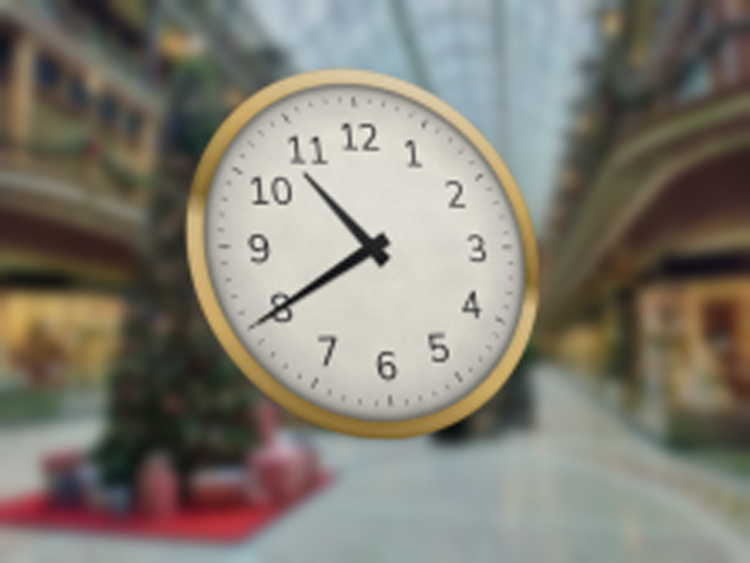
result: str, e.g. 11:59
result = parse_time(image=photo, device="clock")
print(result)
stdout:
10:40
